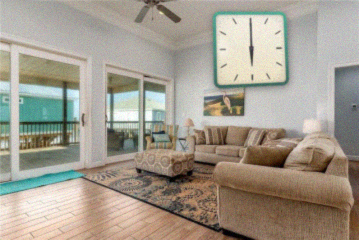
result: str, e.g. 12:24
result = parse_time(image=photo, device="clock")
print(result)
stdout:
6:00
